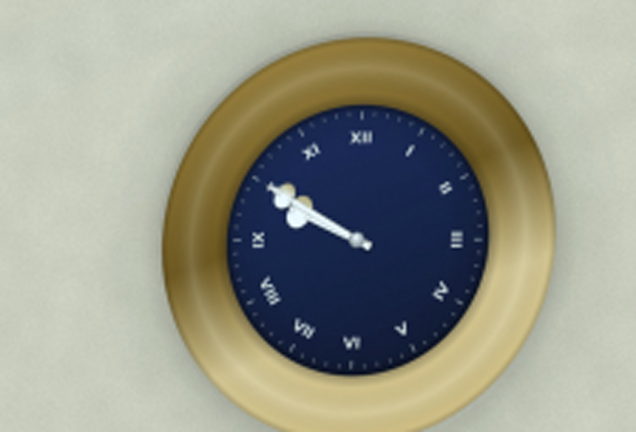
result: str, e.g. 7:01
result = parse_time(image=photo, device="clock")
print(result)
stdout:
9:50
